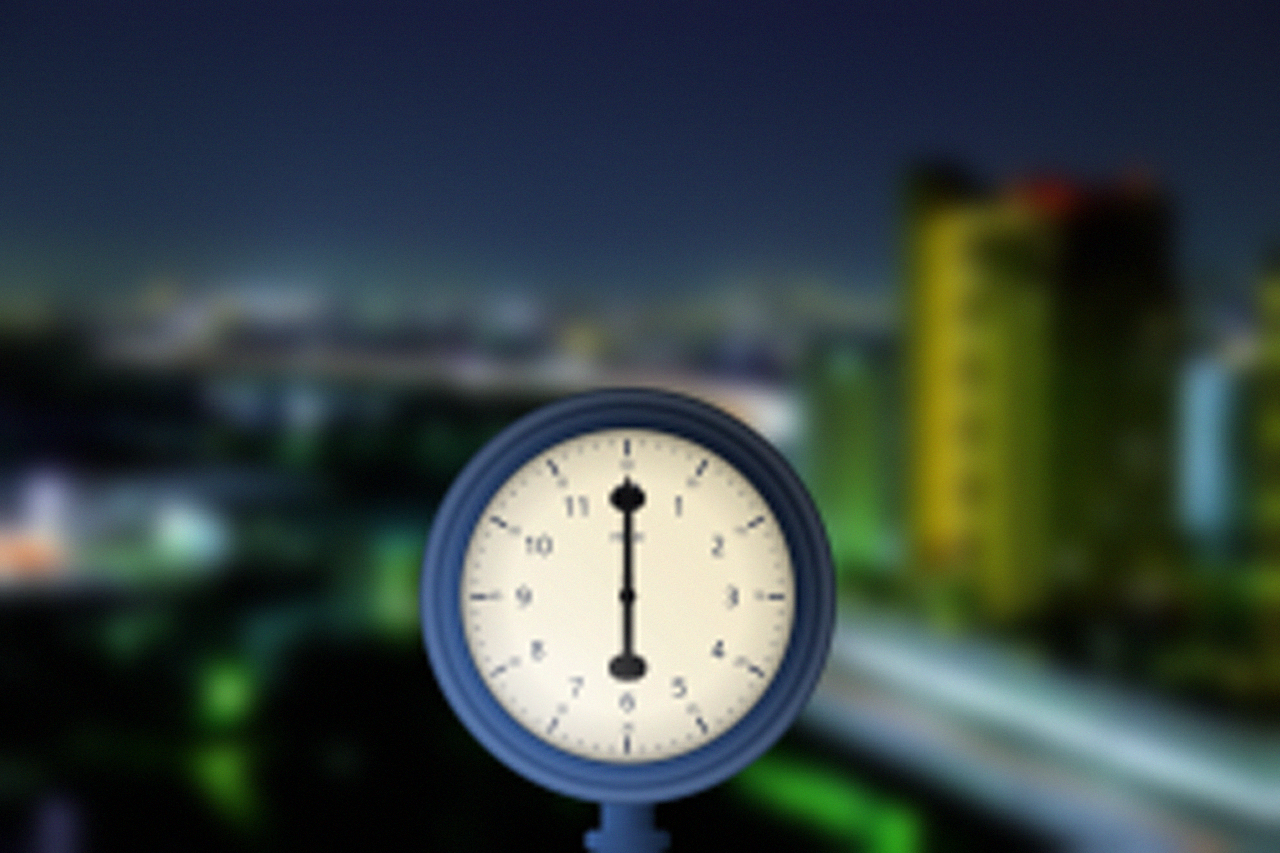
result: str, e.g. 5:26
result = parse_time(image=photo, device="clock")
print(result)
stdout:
6:00
